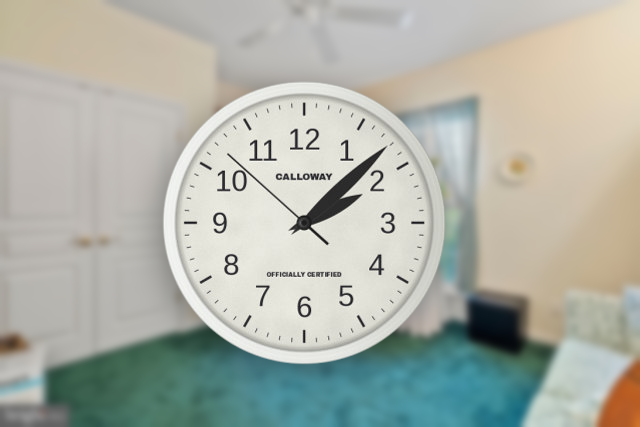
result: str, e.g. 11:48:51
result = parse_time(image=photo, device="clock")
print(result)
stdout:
2:07:52
